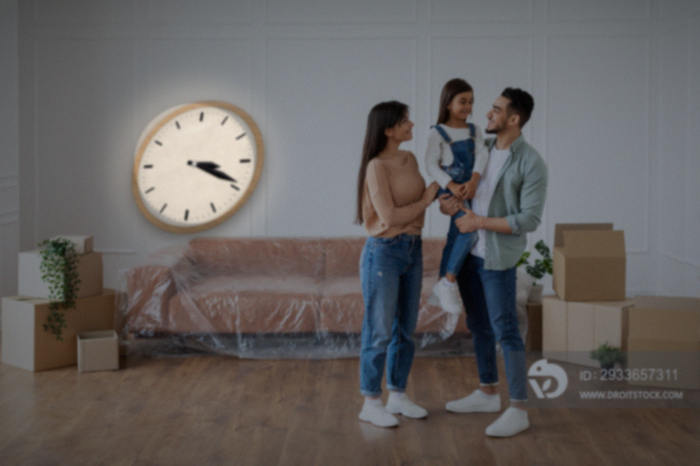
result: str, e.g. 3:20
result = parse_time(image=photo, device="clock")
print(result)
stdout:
3:19
